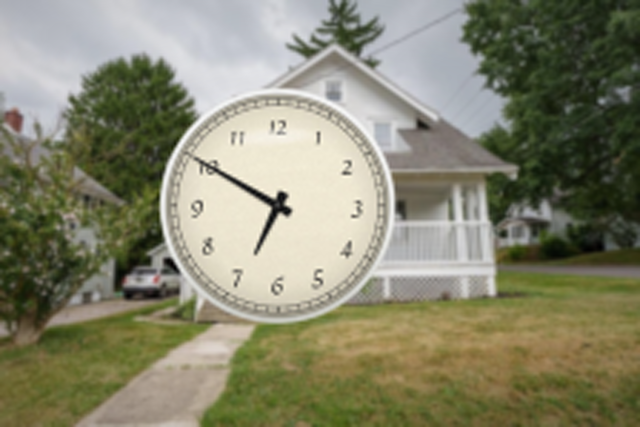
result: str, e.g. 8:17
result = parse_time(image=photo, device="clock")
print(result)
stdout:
6:50
